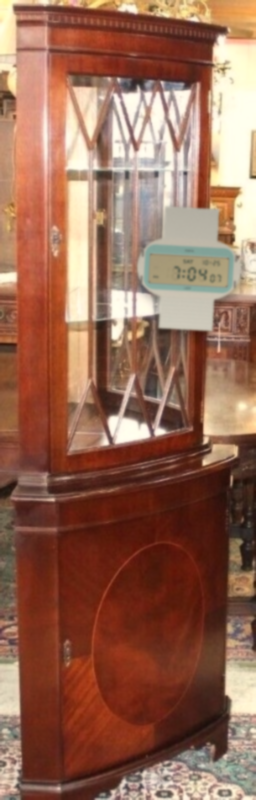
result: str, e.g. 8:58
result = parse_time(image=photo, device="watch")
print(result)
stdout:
7:04
